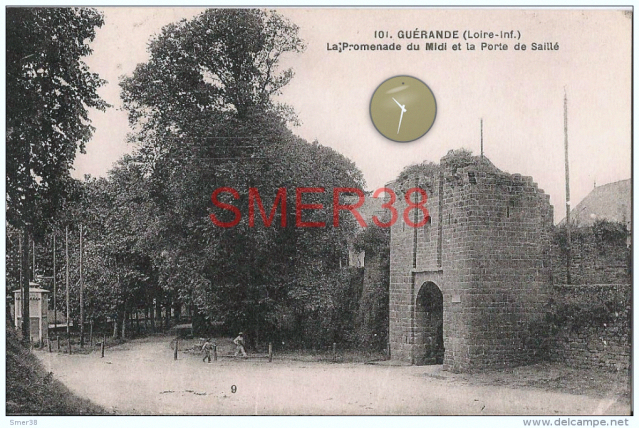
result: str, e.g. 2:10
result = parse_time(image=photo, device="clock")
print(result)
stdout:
10:32
